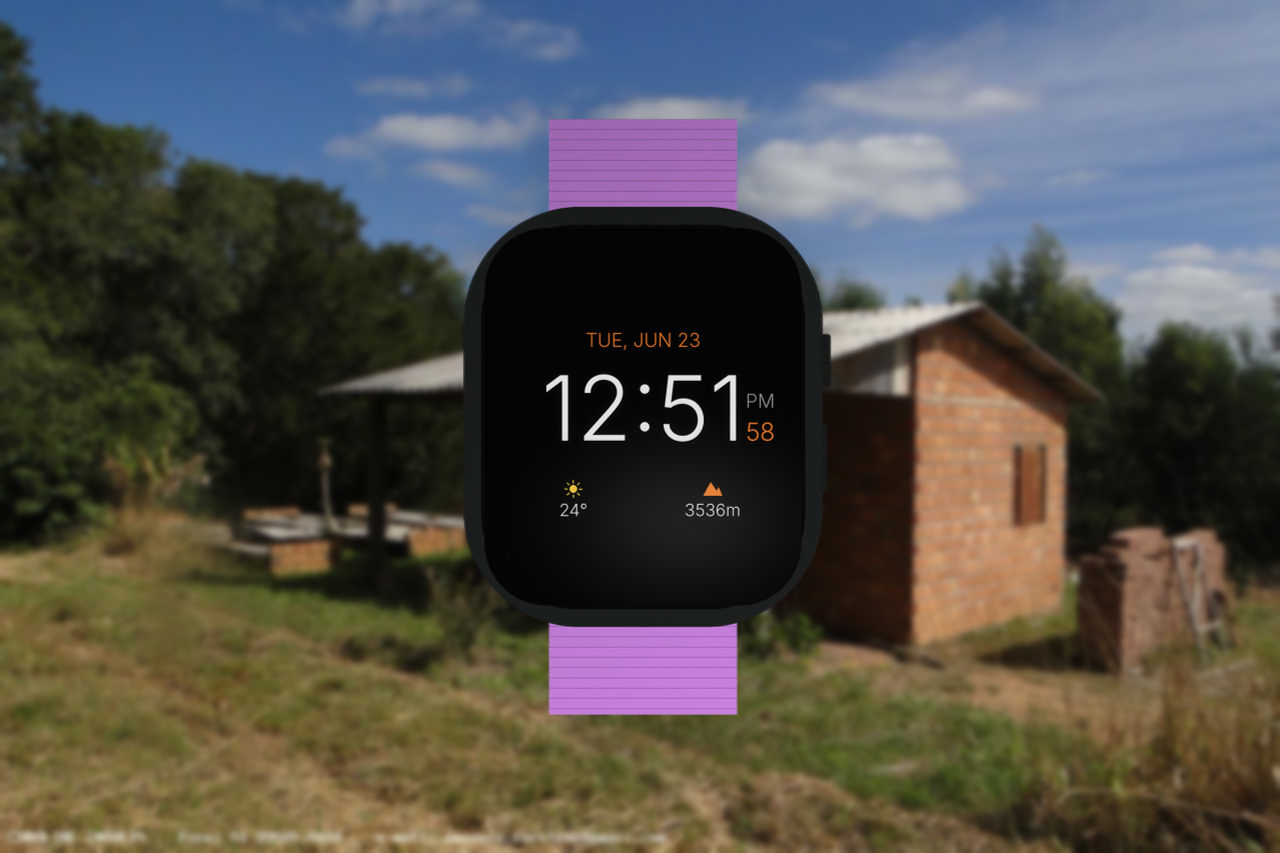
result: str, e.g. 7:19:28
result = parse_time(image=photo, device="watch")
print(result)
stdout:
12:51:58
